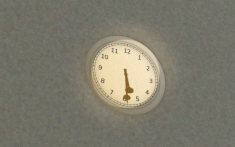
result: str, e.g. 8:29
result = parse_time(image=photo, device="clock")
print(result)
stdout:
5:29
